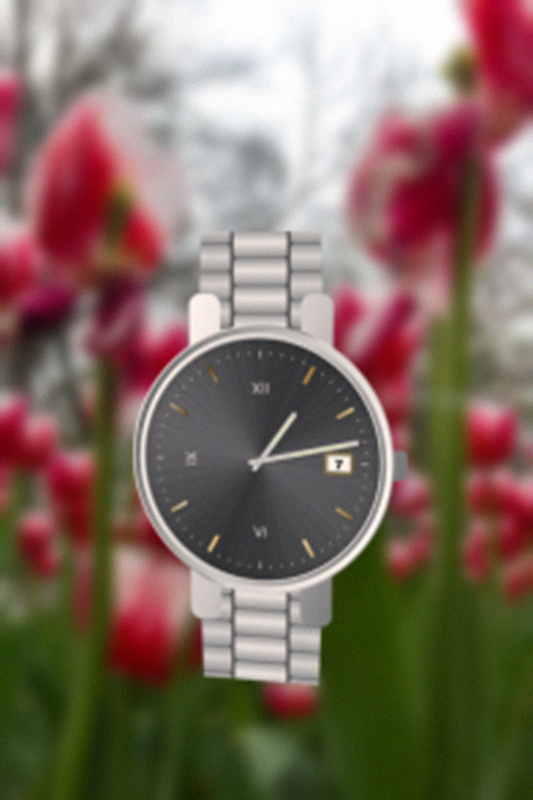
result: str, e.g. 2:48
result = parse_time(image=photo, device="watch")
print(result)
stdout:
1:13
